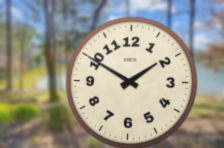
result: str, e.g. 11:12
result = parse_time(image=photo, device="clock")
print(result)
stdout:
1:50
